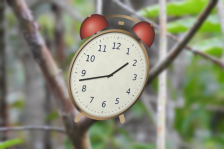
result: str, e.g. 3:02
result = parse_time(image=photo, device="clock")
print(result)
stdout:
1:43
